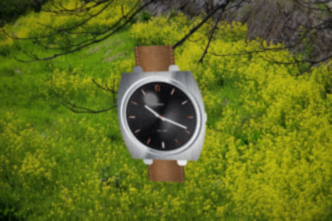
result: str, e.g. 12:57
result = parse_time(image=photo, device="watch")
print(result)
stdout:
10:19
